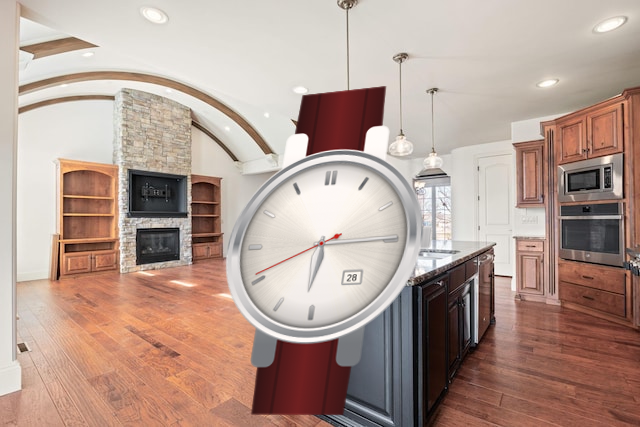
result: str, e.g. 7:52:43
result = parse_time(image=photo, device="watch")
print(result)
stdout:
6:14:41
